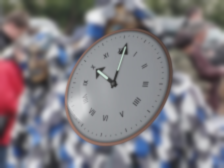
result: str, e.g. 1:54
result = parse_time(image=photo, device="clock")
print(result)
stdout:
10:01
